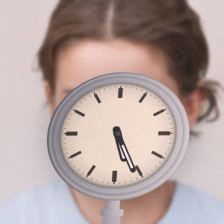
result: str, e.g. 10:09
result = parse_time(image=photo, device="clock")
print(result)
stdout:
5:26
